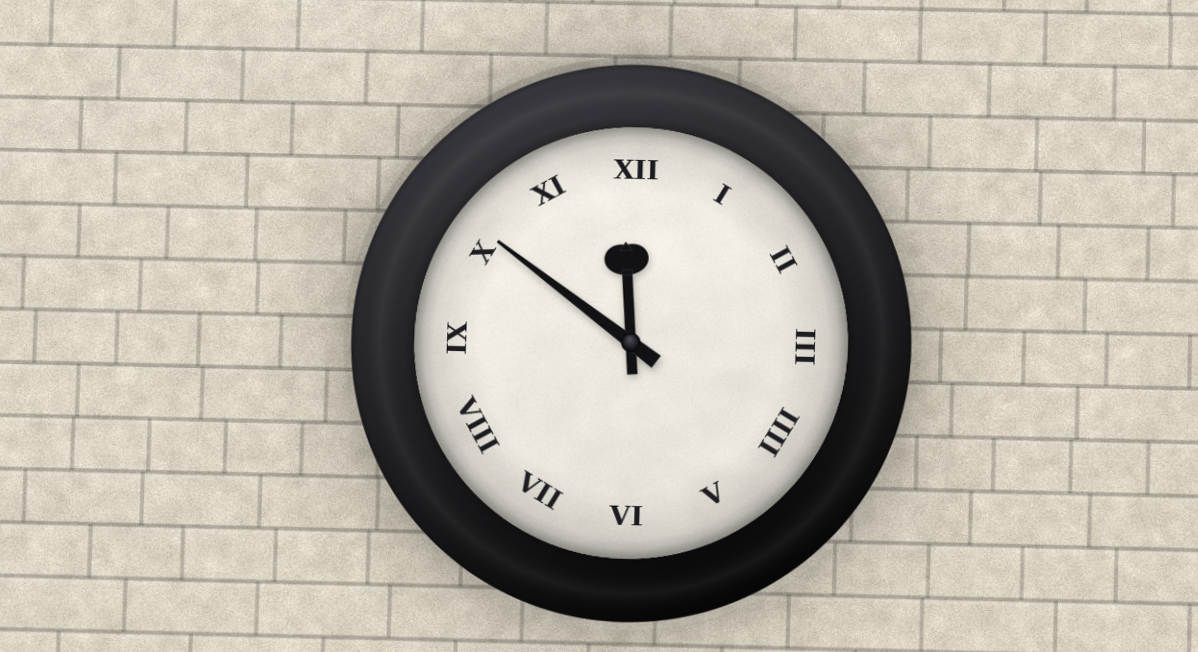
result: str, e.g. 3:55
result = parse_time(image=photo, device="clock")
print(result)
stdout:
11:51
